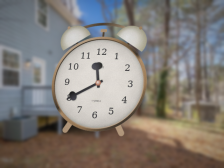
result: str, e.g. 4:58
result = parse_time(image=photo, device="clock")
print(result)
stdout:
11:40
